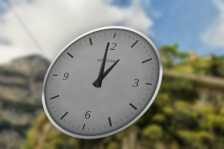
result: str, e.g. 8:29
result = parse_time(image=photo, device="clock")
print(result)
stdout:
12:59
